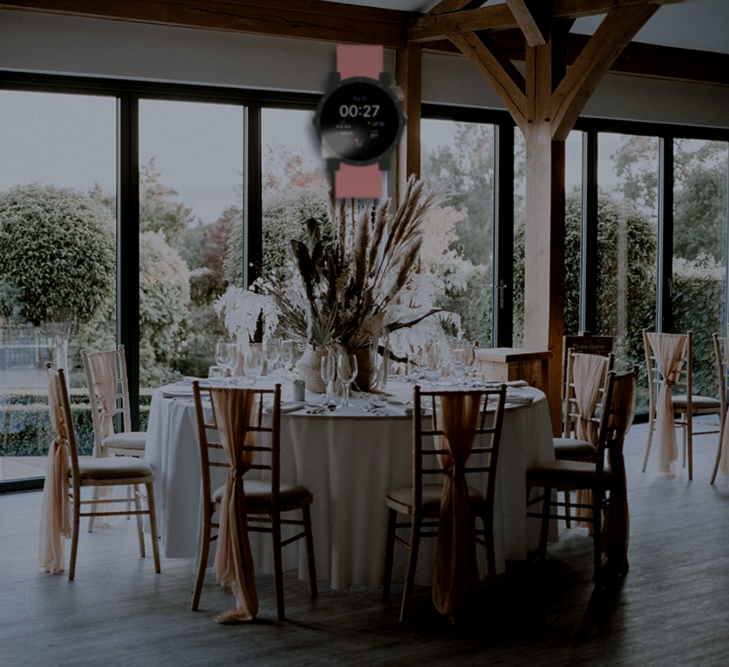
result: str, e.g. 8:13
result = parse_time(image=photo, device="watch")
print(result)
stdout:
0:27
